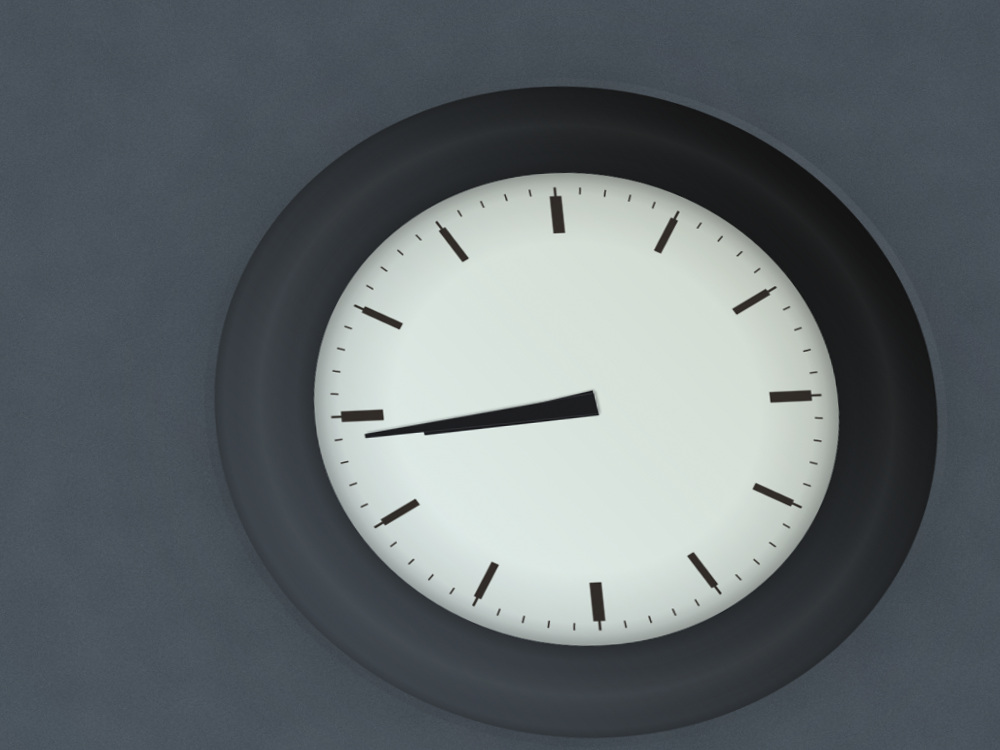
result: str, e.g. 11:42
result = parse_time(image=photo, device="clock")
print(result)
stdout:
8:44
